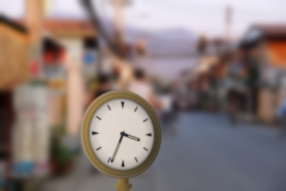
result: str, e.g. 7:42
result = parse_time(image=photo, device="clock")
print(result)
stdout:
3:34
